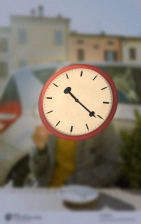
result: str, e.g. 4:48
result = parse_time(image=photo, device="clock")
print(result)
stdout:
10:21
